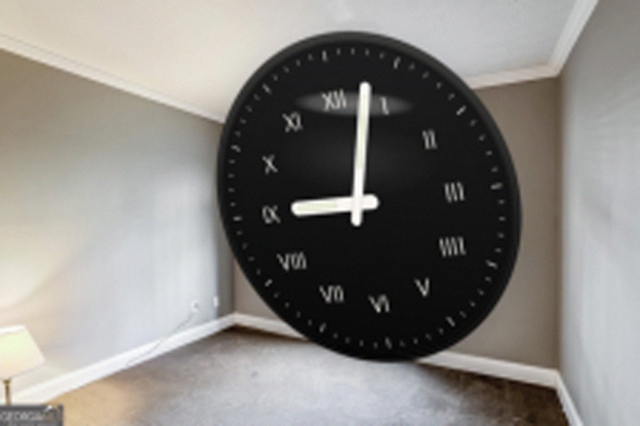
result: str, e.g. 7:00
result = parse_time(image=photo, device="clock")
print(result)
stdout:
9:03
